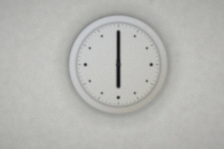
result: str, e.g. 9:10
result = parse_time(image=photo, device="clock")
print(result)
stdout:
6:00
